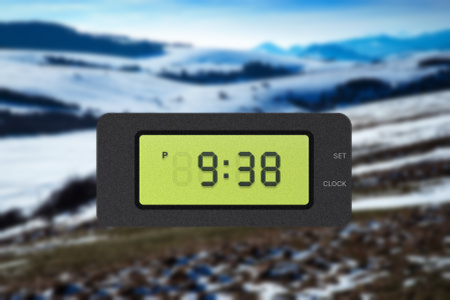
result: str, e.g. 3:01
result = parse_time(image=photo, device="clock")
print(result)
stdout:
9:38
